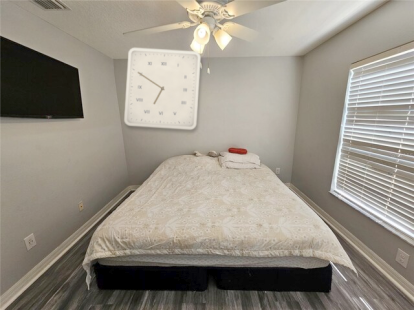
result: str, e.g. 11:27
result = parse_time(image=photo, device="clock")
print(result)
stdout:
6:50
